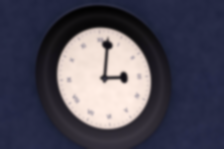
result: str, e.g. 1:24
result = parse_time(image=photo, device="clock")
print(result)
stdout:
3:02
